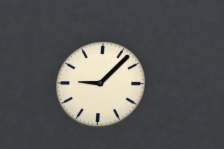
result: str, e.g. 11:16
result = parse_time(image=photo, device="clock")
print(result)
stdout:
9:07
